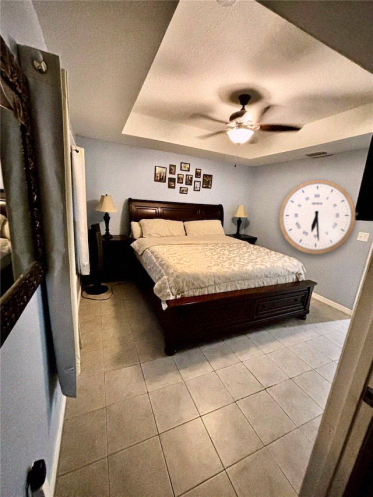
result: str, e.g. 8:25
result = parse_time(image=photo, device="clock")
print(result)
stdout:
6:29
